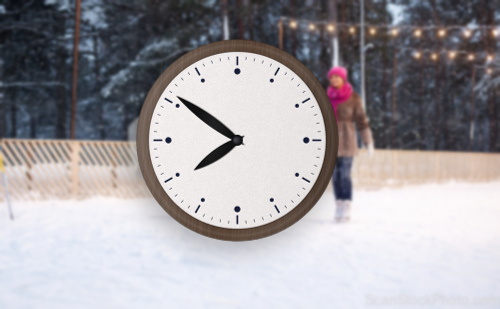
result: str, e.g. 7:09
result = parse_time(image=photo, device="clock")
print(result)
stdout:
7:51
